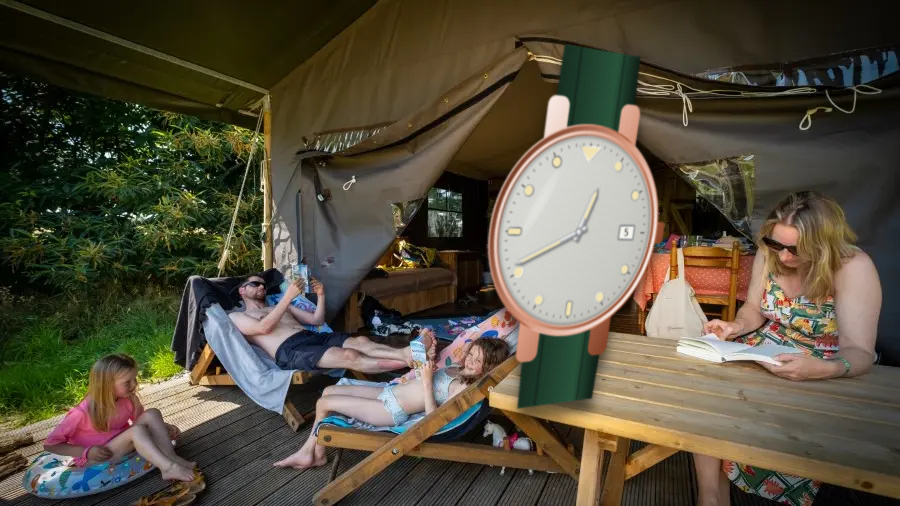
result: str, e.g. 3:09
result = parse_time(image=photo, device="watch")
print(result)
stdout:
12:41
